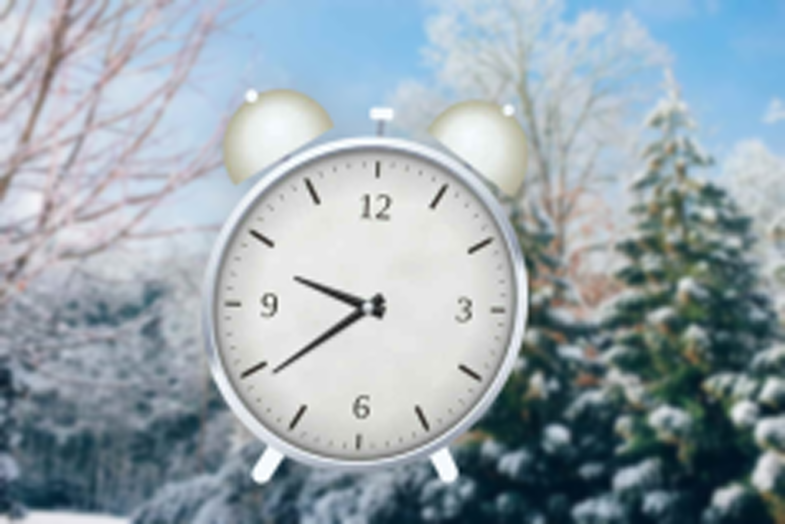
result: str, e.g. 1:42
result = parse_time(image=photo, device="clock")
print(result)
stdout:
9:39
